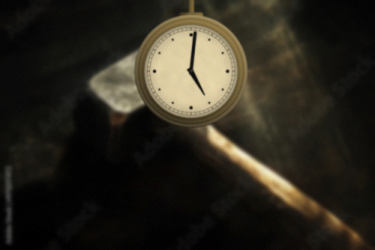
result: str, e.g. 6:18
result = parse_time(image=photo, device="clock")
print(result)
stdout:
5:01
